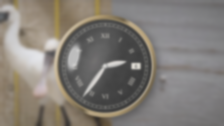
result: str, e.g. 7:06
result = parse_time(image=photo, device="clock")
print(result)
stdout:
2:36
